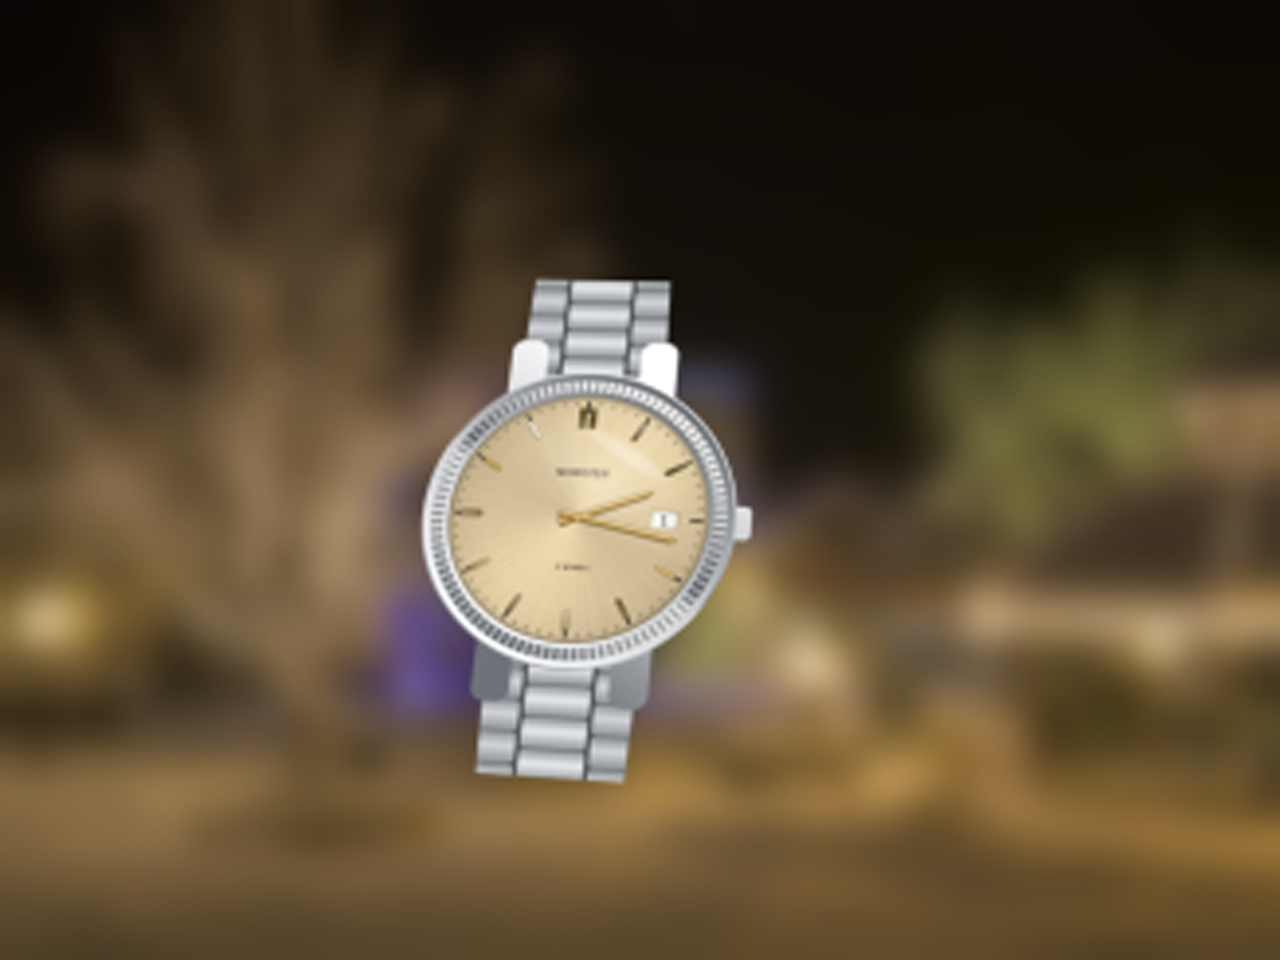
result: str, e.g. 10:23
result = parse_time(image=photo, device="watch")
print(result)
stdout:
2:17
